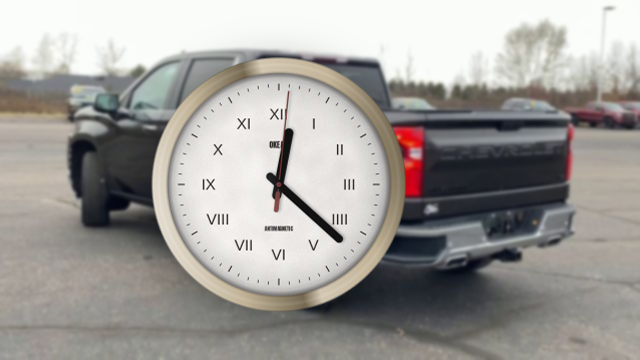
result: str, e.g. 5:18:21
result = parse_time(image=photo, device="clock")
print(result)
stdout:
12:22:01
